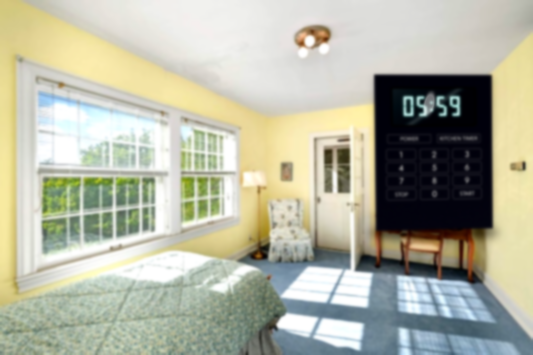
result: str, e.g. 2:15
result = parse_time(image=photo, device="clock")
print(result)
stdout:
5:59
